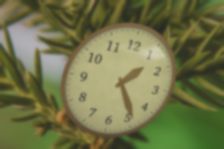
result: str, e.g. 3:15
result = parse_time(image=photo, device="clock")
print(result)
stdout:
1:24
